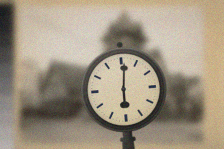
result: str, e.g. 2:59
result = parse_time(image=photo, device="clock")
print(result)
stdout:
6:01
